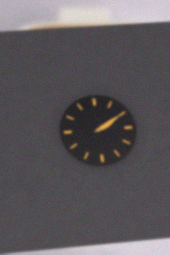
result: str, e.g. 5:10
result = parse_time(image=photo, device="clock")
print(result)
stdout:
2:10
